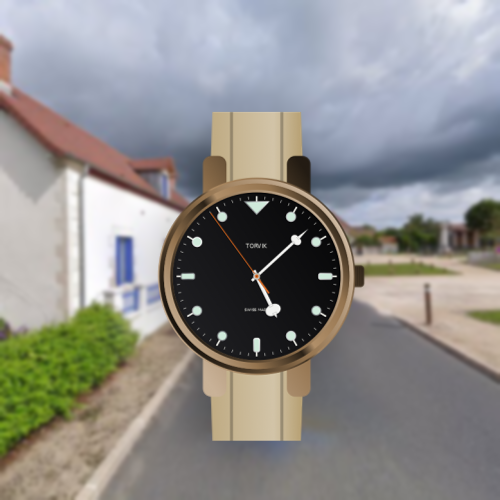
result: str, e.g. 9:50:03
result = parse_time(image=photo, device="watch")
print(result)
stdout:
5:07:54
